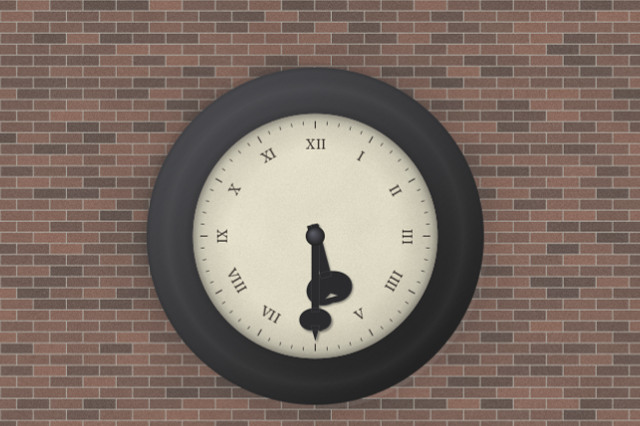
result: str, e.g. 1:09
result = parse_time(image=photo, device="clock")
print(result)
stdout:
5:30
